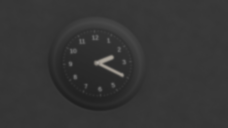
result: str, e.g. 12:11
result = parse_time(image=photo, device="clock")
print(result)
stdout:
2:20
